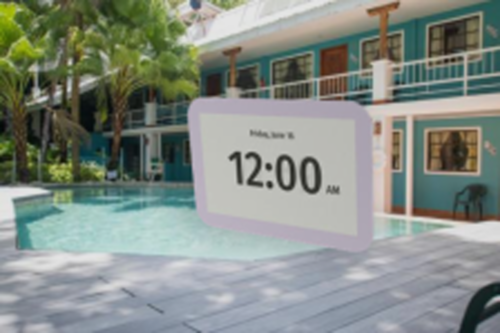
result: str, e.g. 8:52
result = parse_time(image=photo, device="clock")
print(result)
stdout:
12:00
